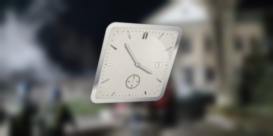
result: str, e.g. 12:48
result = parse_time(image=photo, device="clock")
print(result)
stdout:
3:53
